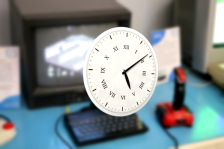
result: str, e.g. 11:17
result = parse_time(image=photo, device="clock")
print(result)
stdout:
5:09
